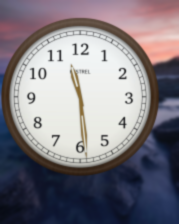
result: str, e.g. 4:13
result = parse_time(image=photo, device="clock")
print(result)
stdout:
11:29
